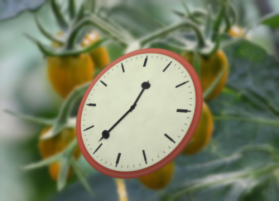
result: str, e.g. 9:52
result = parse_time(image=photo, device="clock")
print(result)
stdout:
12:36
